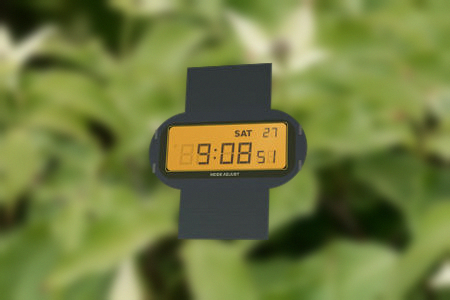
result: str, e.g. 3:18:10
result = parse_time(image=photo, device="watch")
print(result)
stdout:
9:08:51
